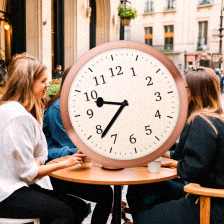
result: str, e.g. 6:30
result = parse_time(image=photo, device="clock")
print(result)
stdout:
9:38
